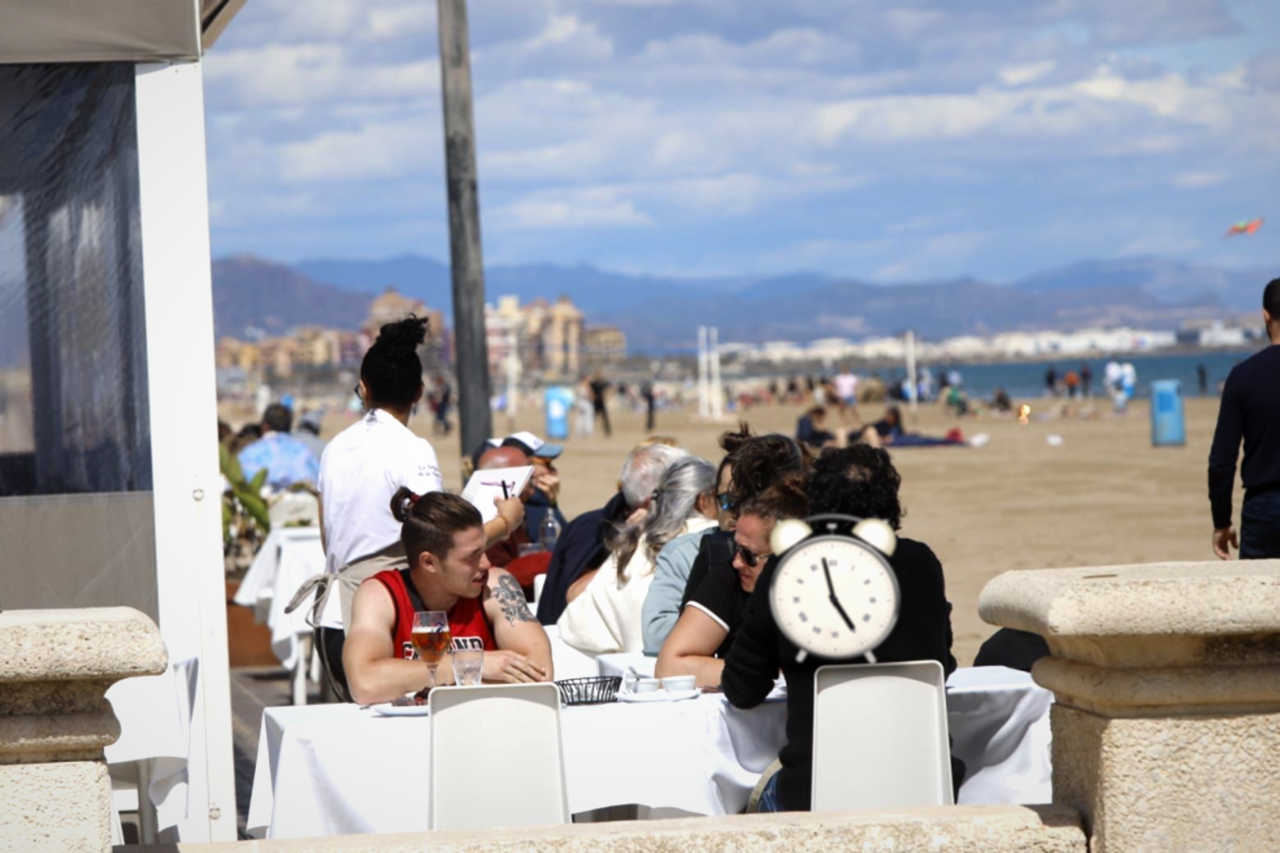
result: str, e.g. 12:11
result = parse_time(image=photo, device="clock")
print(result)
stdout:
4:58
